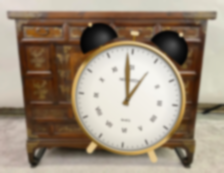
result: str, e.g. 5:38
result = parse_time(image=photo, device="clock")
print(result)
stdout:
12:59
